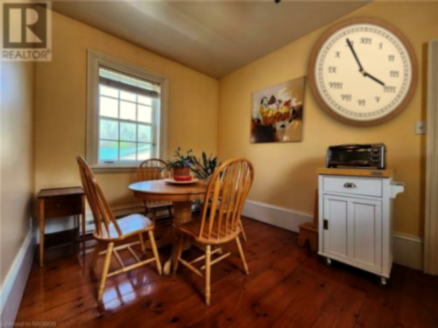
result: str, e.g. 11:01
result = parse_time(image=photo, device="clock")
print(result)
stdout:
3:55
